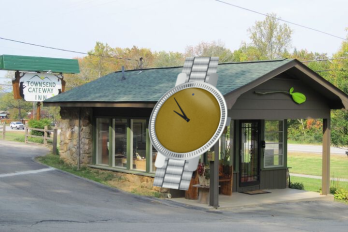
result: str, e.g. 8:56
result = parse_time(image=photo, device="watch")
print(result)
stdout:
9:53
